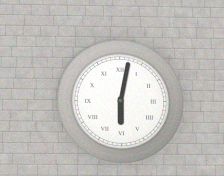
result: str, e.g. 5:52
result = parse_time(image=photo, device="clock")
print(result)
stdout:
6:02
